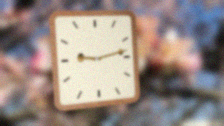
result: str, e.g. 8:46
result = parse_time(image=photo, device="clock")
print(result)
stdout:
9:13
